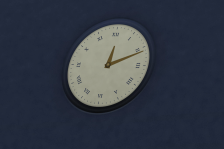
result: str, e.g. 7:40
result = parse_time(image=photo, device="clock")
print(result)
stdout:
12:11
